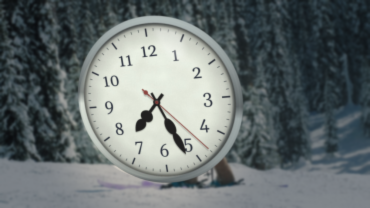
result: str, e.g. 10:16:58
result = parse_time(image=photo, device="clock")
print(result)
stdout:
7:26:23
